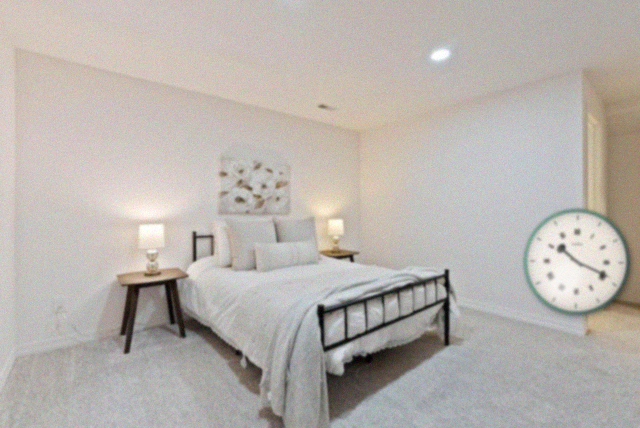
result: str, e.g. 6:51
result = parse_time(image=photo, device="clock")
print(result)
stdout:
10:19
